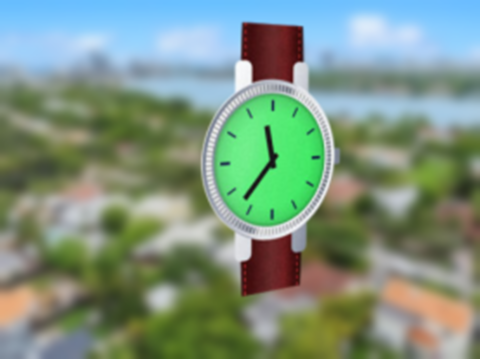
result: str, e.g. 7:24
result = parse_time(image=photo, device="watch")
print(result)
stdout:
11:37
